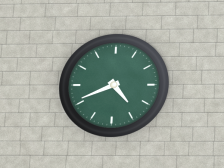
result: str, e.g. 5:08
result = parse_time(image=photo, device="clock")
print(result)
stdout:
4:41
